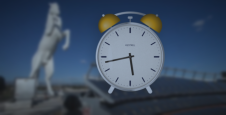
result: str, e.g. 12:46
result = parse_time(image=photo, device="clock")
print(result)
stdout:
5:43
